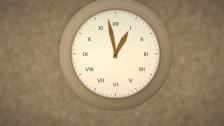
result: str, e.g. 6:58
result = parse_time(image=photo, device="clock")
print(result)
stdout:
12:58
